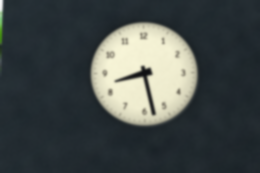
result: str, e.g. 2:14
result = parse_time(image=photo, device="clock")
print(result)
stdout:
8:28
